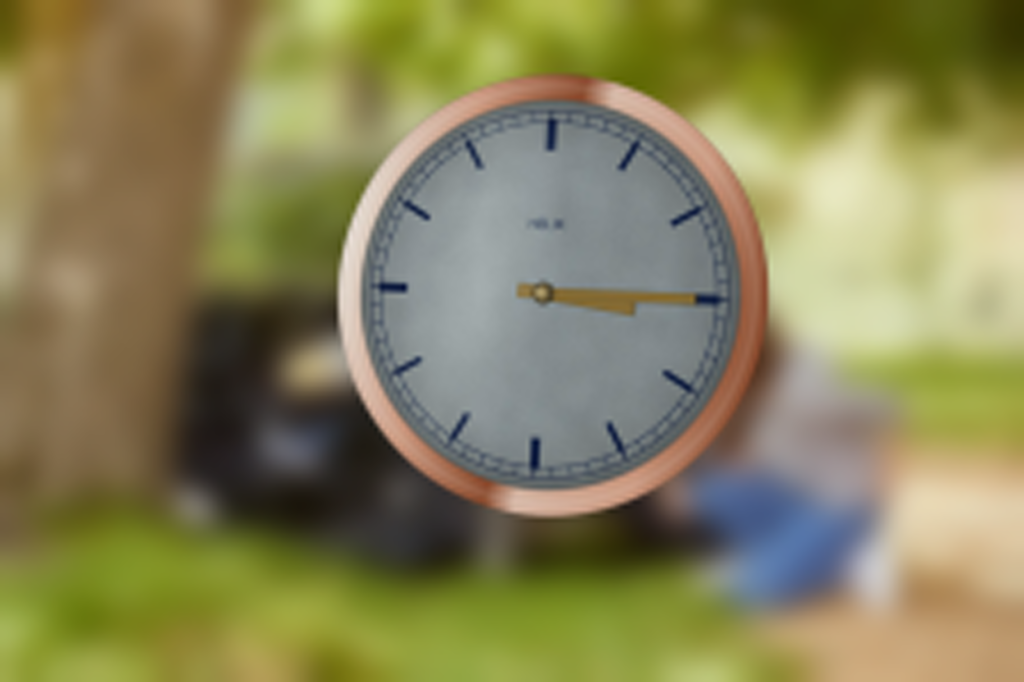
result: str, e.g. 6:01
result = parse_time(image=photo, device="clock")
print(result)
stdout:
3:15
